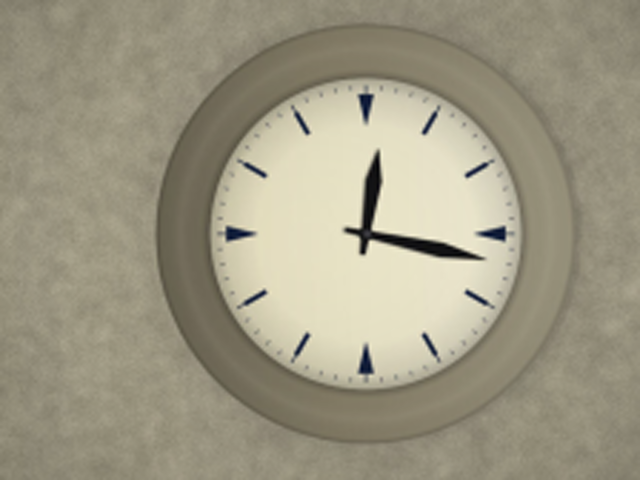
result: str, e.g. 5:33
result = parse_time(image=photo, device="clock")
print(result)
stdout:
12:17
